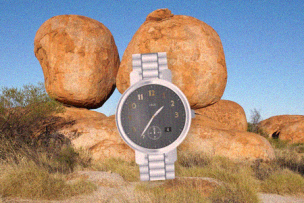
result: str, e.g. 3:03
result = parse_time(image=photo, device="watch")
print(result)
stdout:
1:36
